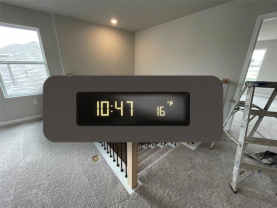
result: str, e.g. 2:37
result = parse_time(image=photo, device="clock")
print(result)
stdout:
10:47
